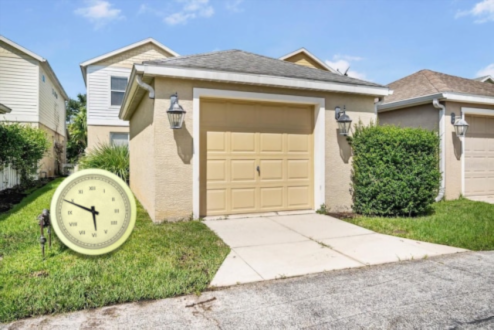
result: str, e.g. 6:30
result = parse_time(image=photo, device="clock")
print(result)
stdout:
5:49
